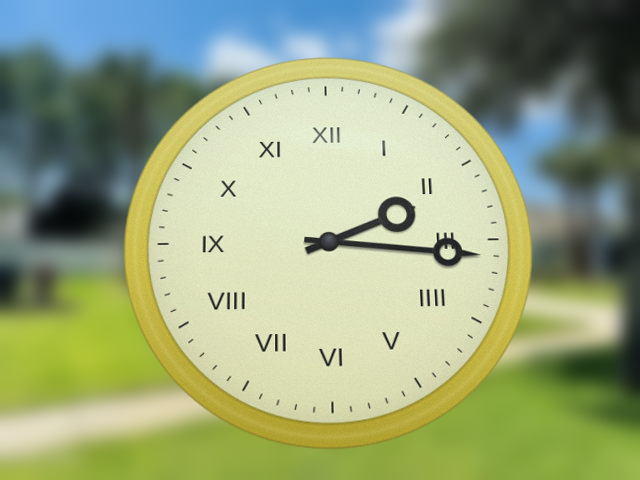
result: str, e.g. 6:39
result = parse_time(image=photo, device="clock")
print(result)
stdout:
2:16
